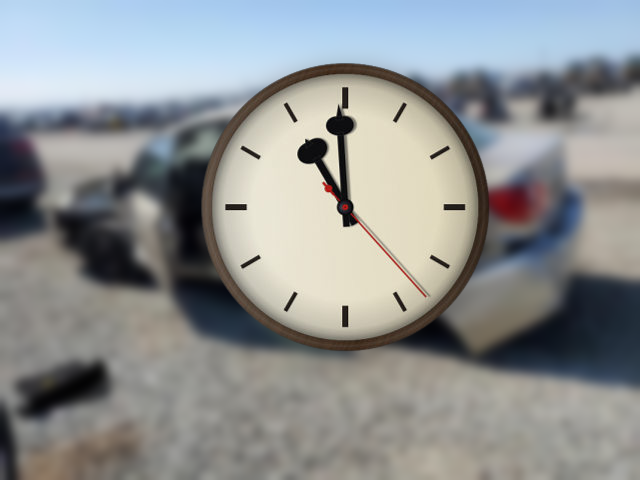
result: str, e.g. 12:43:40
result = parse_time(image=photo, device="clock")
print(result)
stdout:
10:59:23
